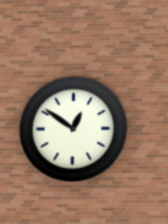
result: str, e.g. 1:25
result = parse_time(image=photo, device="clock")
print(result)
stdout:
12:51
